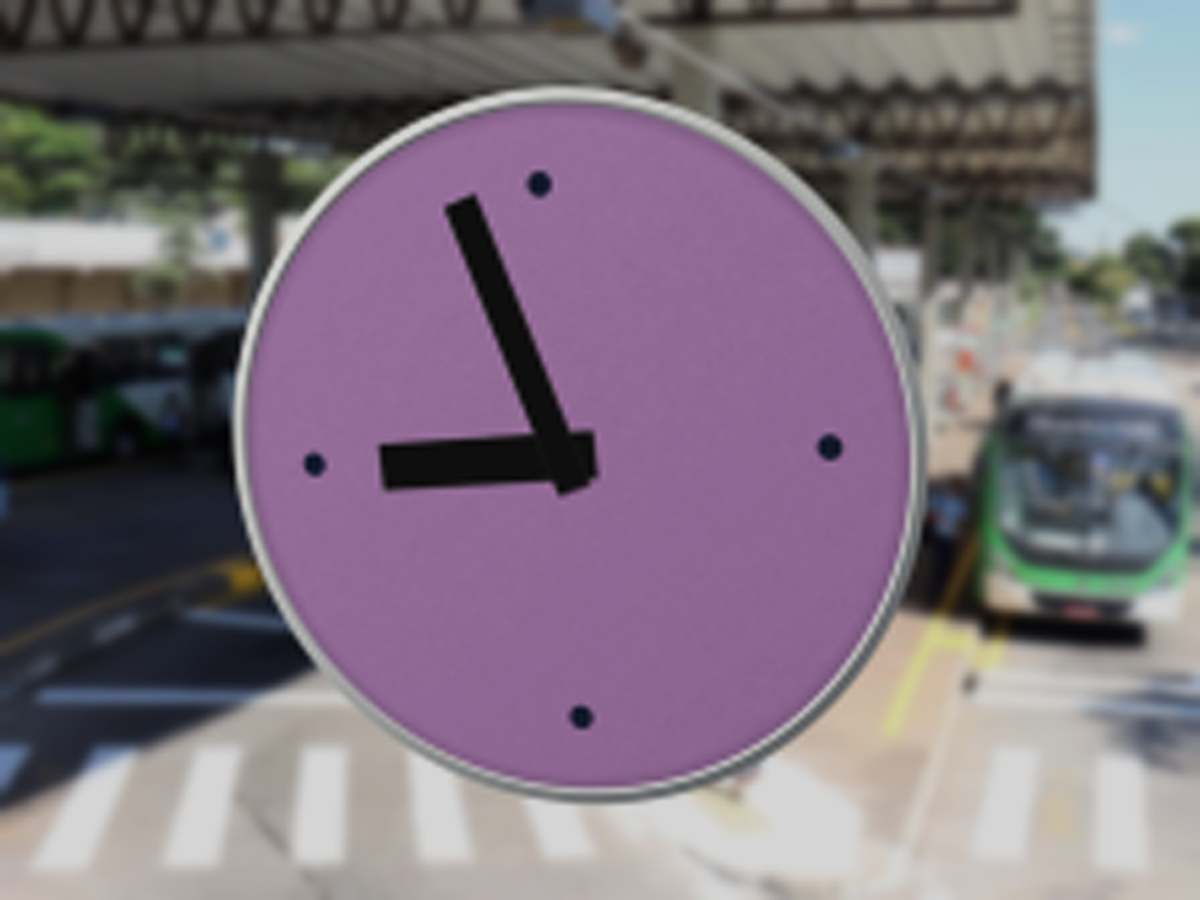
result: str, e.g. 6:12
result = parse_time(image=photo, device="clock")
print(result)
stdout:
8:57
